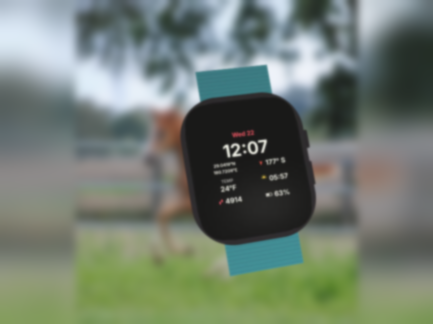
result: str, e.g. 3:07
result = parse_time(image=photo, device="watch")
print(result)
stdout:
12:07
